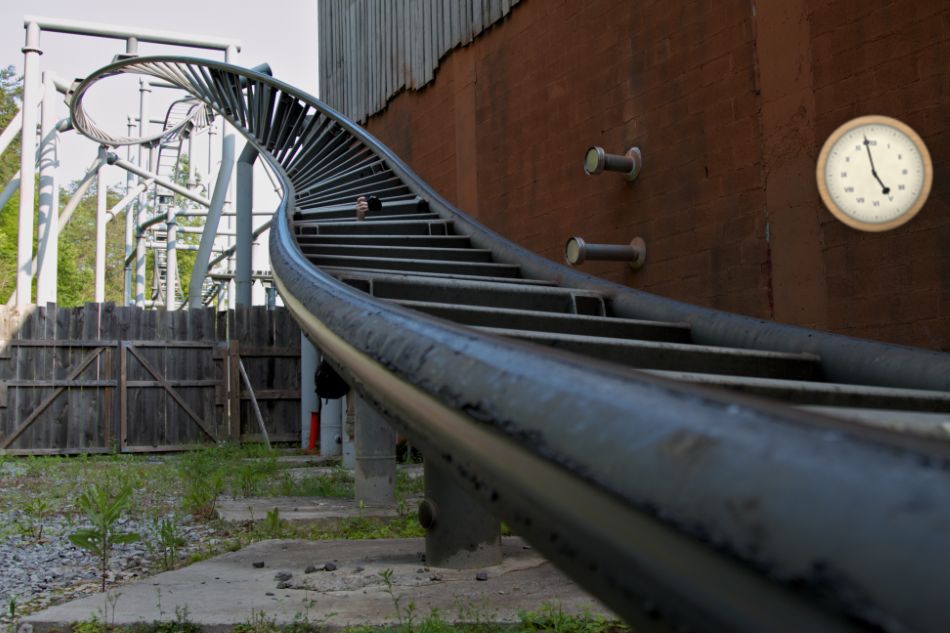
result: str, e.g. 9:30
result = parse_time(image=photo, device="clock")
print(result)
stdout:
4:58
